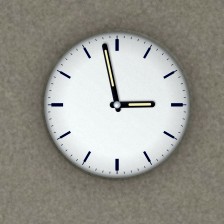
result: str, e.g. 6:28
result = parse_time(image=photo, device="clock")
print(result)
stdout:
2:58
